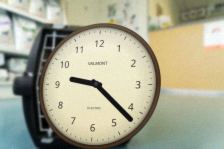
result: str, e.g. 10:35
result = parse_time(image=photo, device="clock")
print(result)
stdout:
9:22
